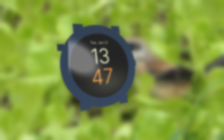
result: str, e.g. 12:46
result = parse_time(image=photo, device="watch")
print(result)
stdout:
13:47
